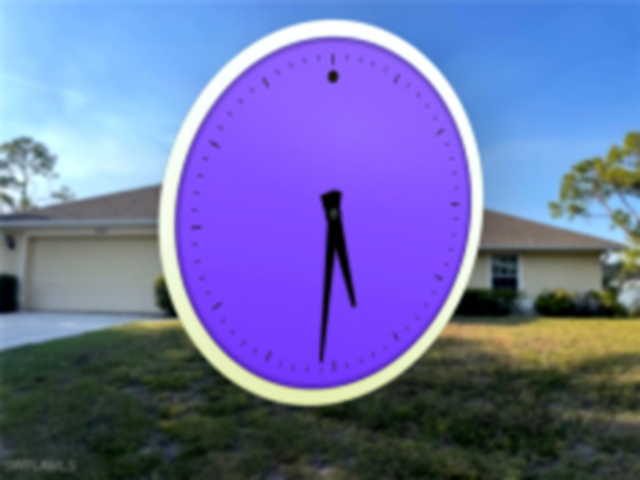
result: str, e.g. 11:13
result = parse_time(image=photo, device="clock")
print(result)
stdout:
5:31
